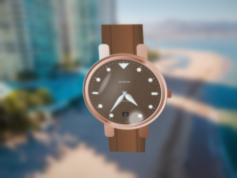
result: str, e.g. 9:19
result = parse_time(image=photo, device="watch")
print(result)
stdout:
4:36
